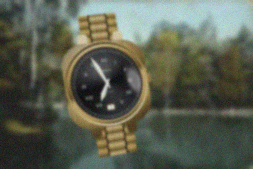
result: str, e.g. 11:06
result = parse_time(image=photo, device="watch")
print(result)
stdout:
6:56
